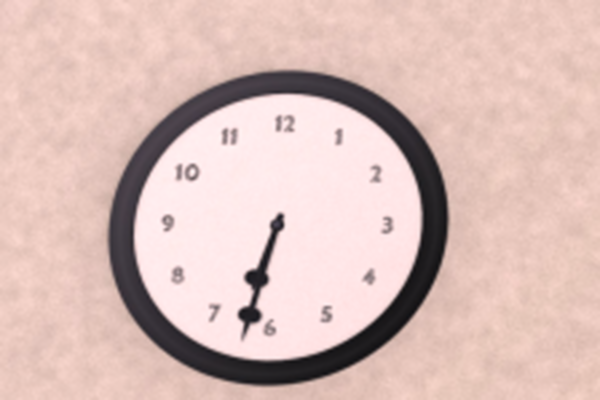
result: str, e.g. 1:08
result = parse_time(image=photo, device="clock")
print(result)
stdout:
6:32
